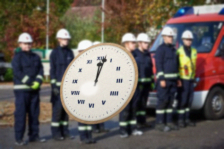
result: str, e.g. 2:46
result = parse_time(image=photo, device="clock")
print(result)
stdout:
12:02
